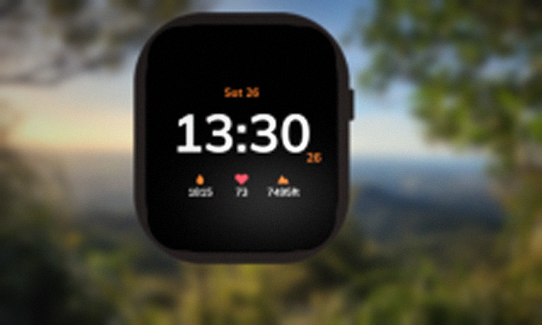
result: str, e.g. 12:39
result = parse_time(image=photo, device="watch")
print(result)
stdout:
13:30
